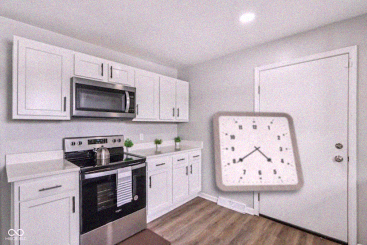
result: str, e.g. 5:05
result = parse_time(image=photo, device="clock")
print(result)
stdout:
4:39
